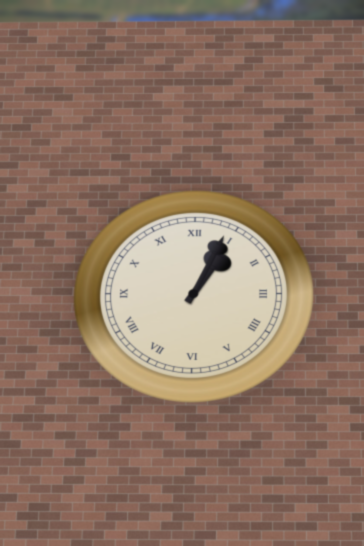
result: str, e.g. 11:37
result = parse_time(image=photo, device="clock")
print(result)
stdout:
1:04
